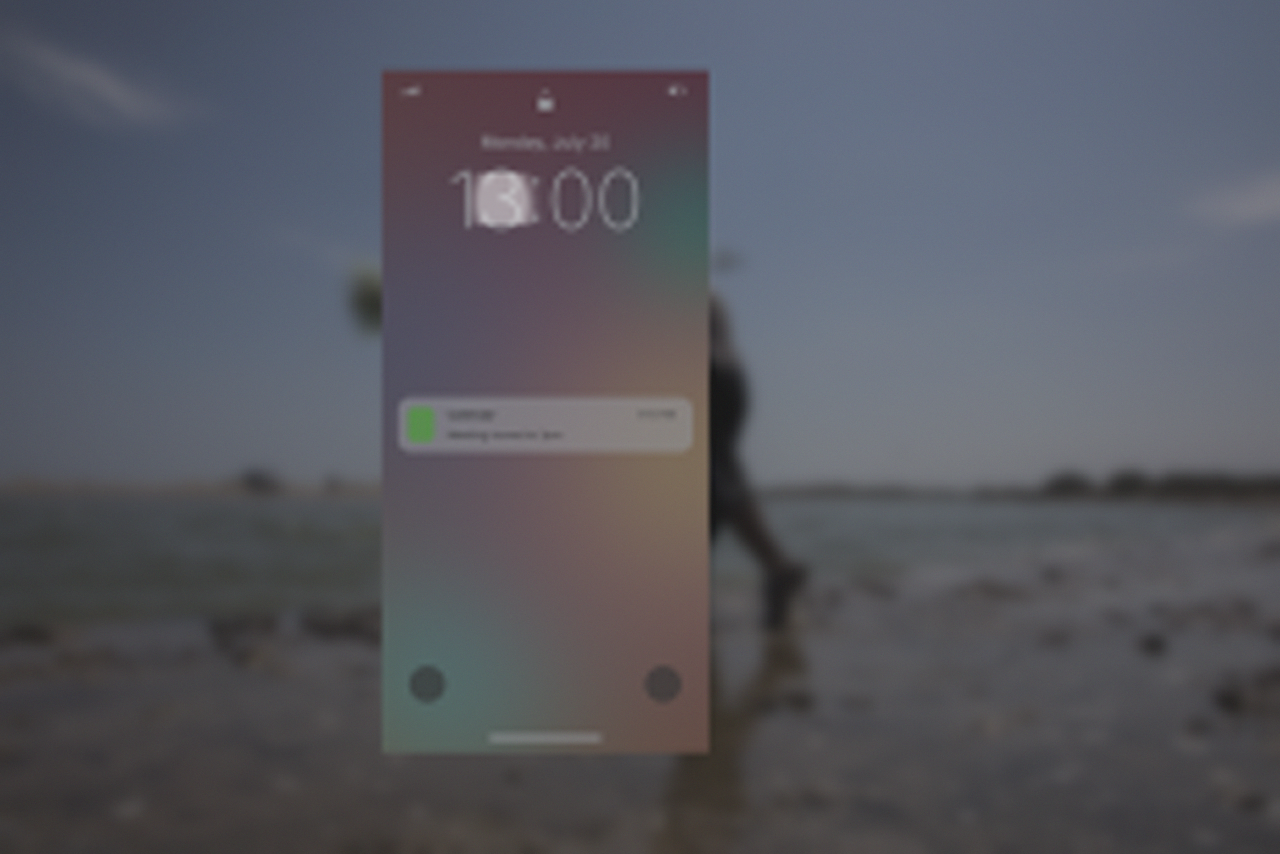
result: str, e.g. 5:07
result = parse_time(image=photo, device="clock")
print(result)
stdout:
13:00
